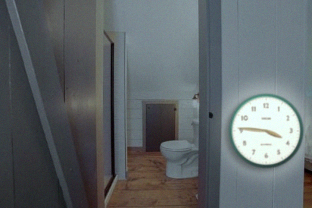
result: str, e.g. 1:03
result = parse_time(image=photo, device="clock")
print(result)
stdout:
3:46
